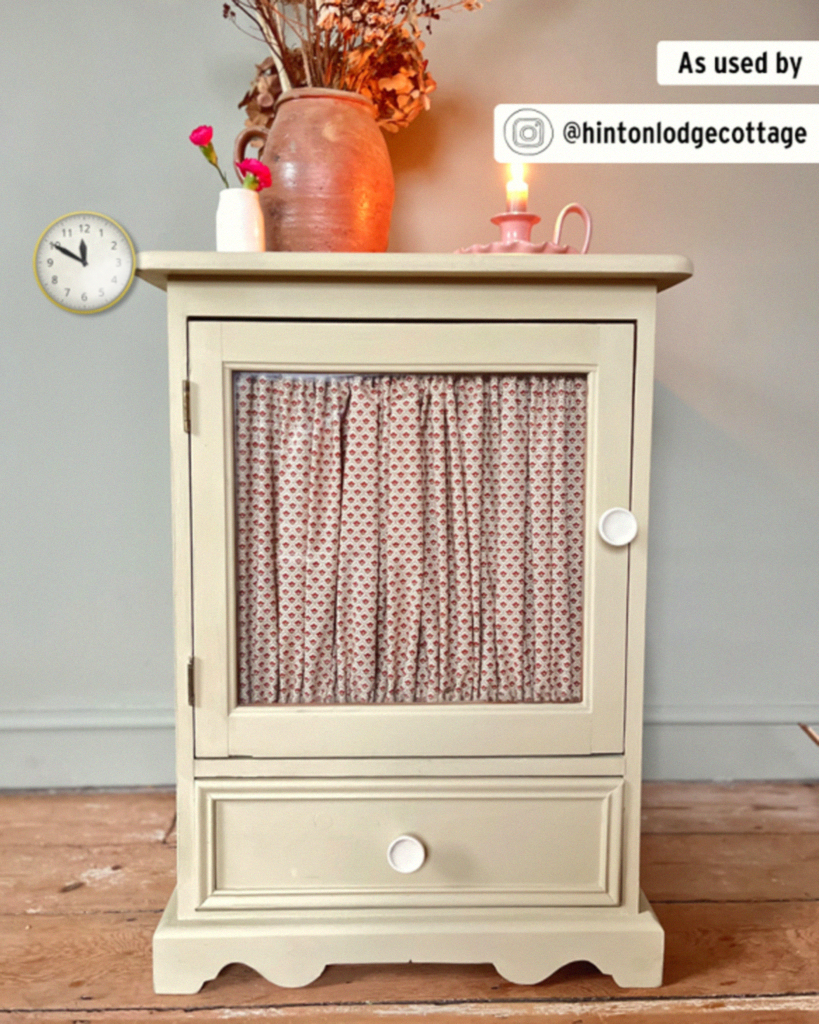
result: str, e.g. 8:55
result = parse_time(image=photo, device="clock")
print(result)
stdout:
11:50
